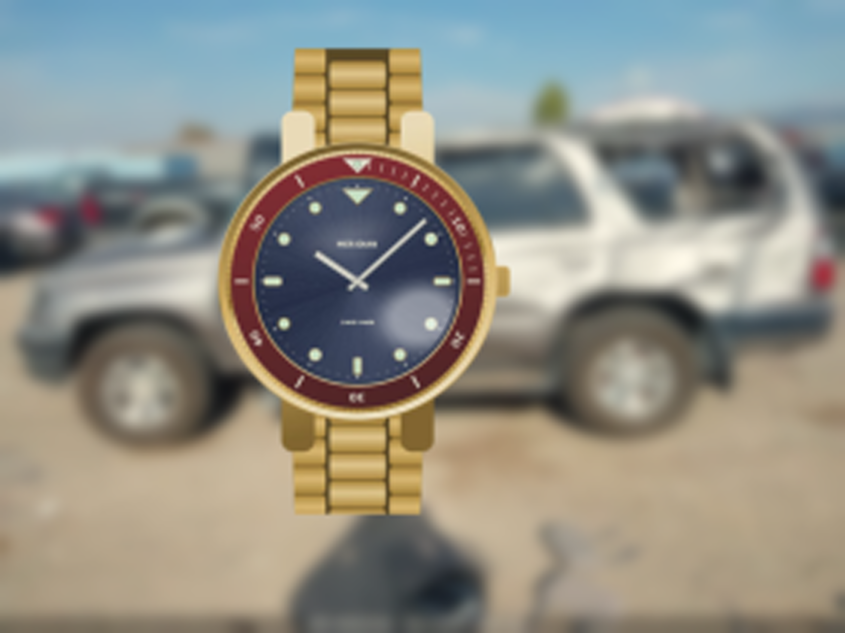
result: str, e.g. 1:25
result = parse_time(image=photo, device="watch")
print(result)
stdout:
10:08
